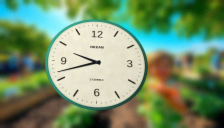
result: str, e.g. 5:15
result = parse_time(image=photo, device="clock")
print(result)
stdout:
9:42
